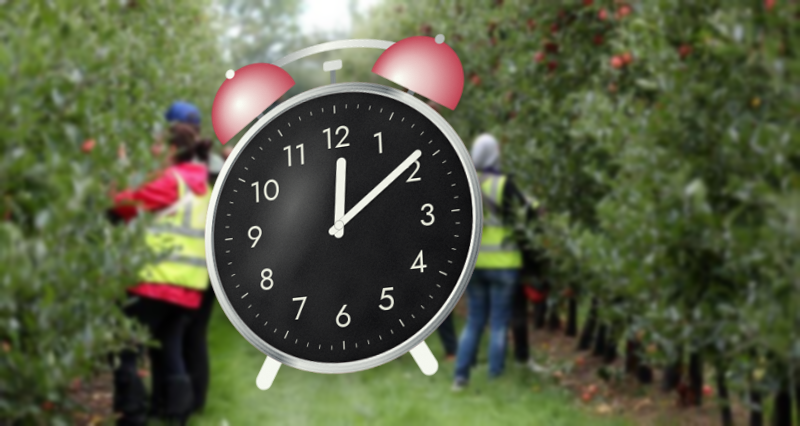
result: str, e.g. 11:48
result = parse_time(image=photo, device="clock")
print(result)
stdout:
12:09
